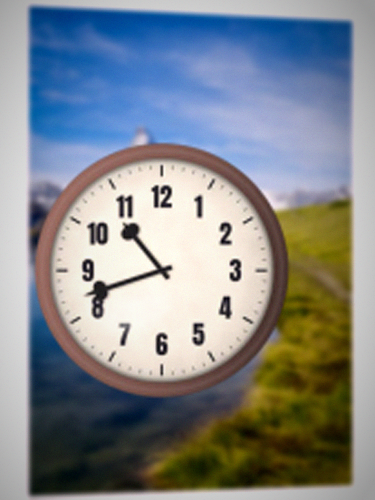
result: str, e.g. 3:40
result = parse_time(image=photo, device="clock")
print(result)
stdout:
10:42
